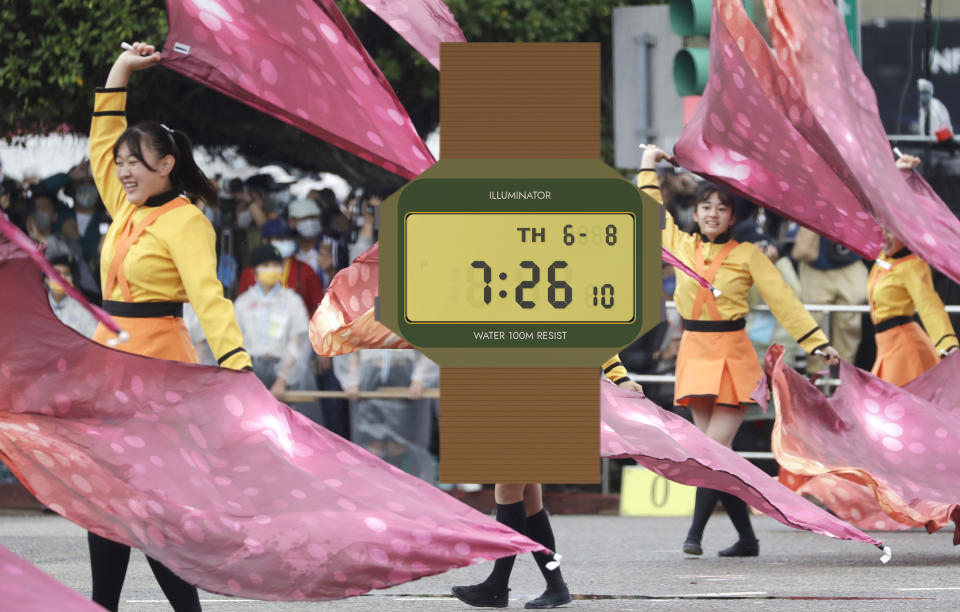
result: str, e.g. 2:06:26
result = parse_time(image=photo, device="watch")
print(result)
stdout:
7:26:10
